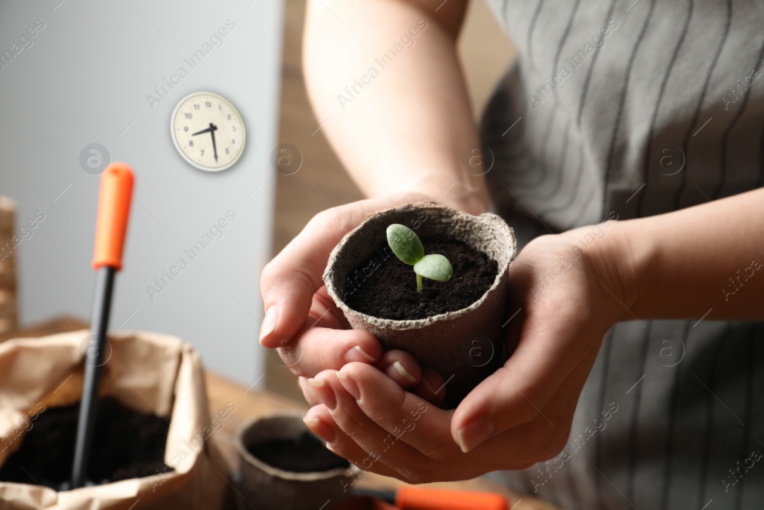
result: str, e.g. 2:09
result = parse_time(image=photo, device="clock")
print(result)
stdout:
8:30
